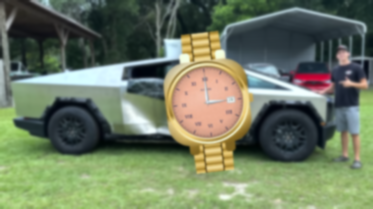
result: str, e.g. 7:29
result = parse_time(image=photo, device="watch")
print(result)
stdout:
3:00
